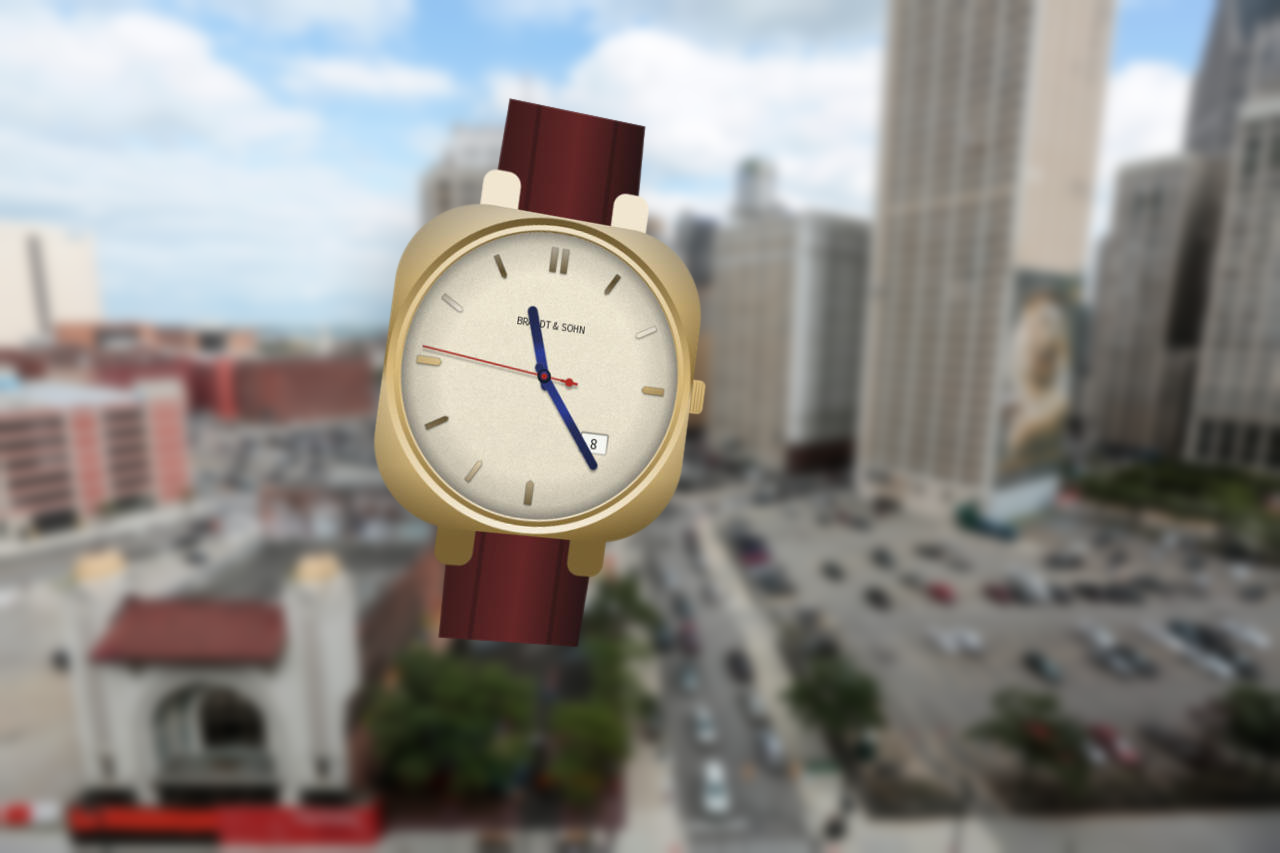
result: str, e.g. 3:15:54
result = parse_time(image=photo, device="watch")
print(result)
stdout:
11:23:46
